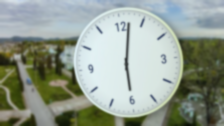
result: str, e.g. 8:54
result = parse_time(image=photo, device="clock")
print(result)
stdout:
6:02
